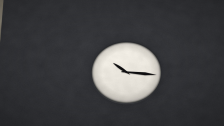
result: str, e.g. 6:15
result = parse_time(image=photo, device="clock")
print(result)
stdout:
10:16
